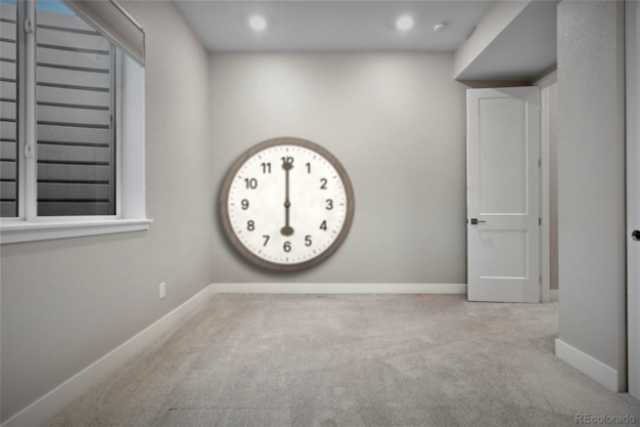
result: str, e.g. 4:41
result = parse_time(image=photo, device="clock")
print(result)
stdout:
6:00
